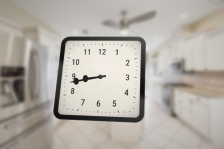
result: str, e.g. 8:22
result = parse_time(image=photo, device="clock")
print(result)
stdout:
8:43
